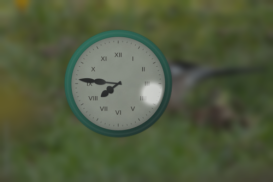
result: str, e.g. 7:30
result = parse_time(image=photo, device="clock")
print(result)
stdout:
7:46
